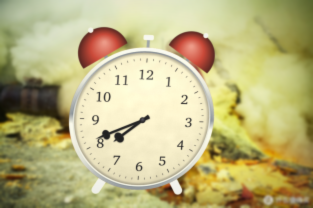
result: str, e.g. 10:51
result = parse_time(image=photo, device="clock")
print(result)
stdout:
7:41
